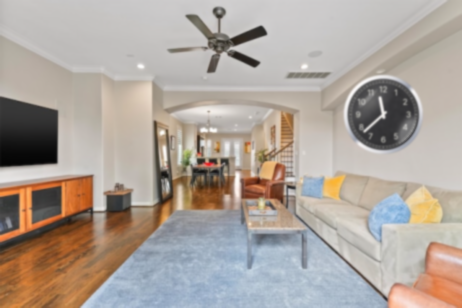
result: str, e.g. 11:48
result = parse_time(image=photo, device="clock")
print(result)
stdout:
11:38
